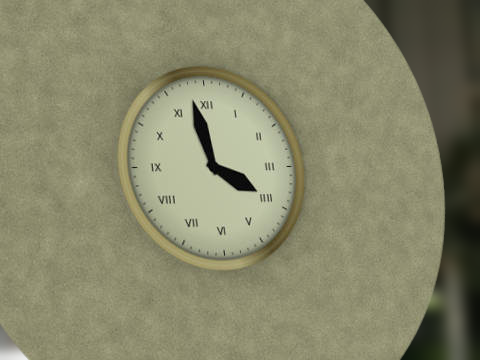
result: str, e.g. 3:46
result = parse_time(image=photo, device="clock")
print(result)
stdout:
3:58
